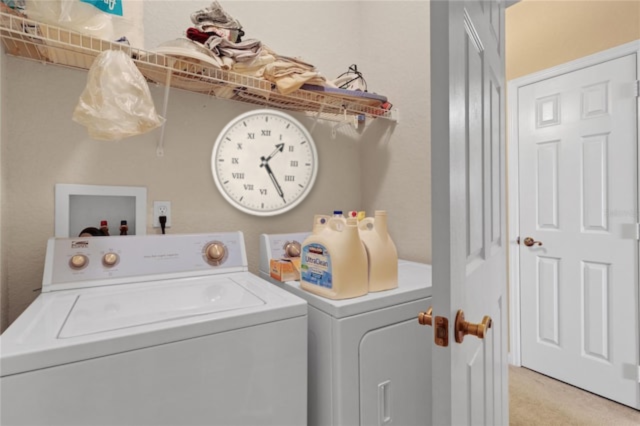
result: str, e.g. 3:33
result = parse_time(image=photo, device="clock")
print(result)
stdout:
1:25
